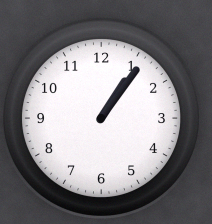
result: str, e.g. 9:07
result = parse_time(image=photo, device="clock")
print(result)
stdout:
1:06
